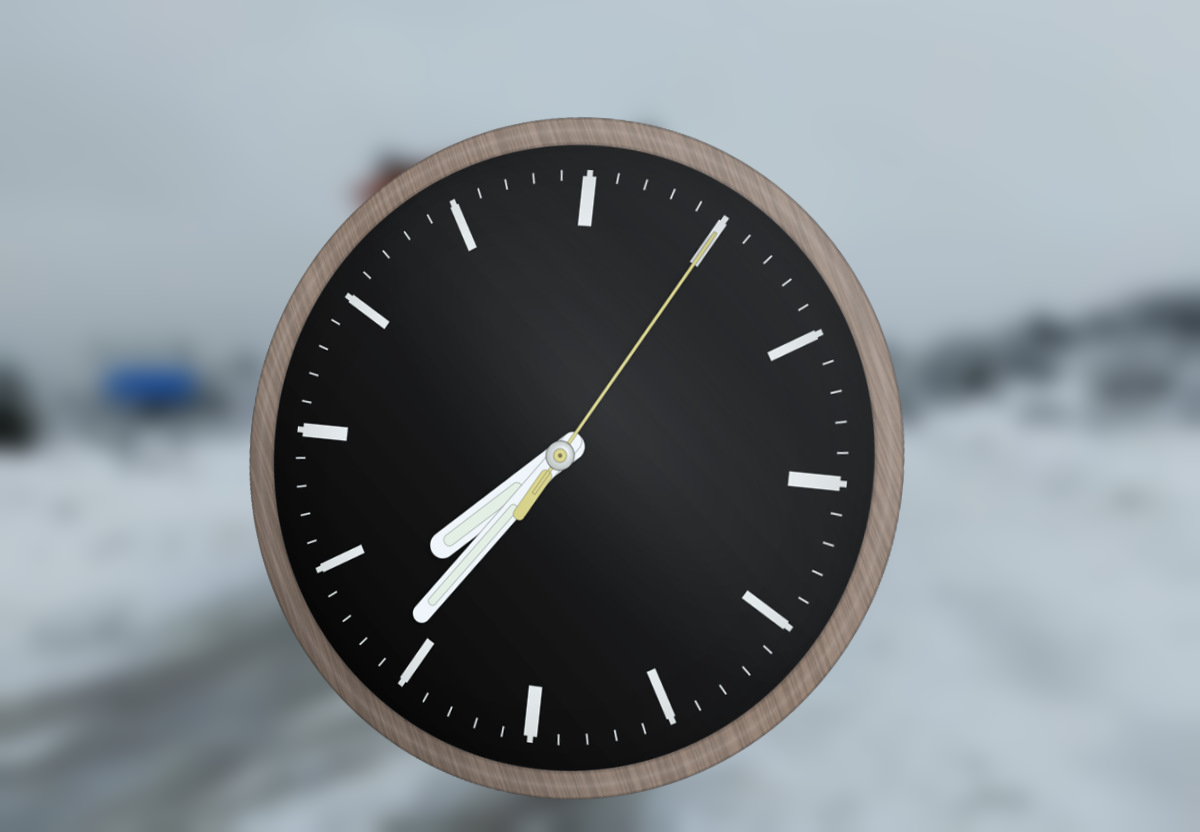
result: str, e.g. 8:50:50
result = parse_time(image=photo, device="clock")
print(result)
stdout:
7:36:05
